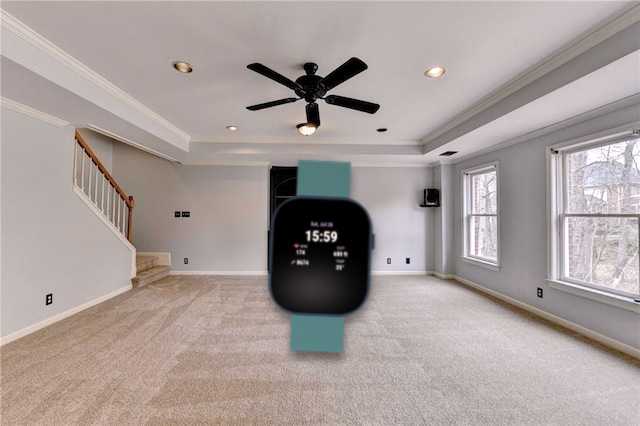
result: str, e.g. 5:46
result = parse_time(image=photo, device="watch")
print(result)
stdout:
15:59
